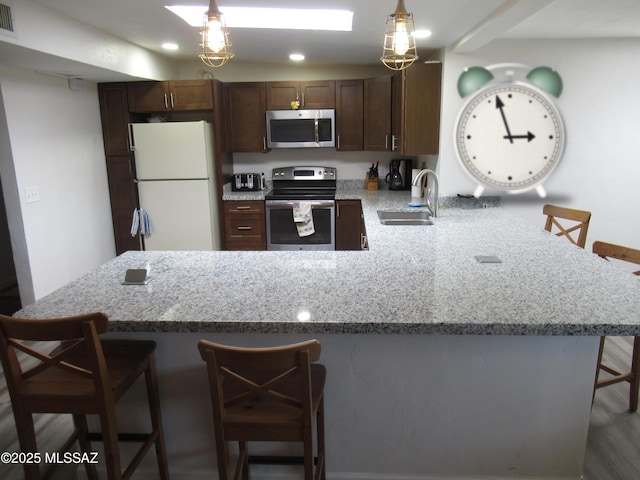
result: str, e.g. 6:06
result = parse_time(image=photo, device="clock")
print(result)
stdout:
2:57
